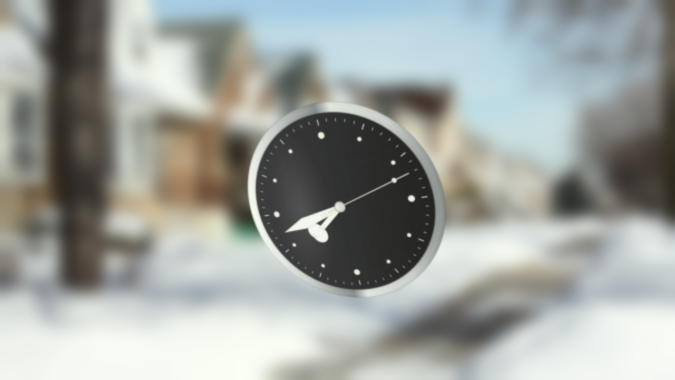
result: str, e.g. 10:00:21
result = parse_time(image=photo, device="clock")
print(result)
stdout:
7:42:12
